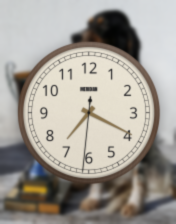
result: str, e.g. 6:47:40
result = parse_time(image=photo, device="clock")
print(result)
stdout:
7:19:31
